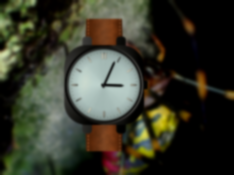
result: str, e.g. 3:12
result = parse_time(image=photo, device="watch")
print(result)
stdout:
3:04
